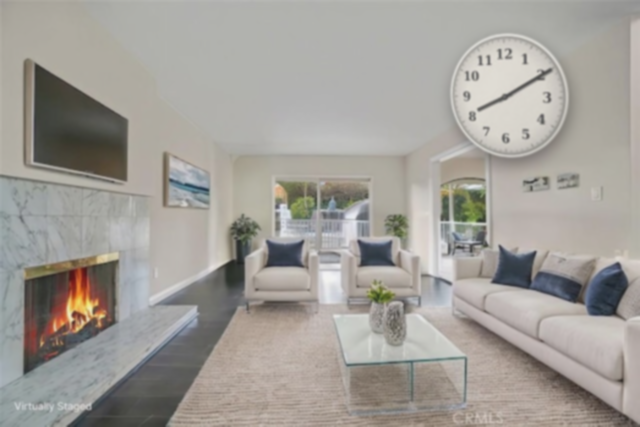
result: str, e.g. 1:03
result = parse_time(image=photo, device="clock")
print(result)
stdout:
8:10
